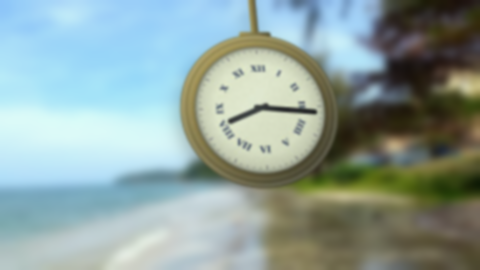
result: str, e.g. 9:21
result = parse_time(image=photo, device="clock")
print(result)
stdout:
8:16
